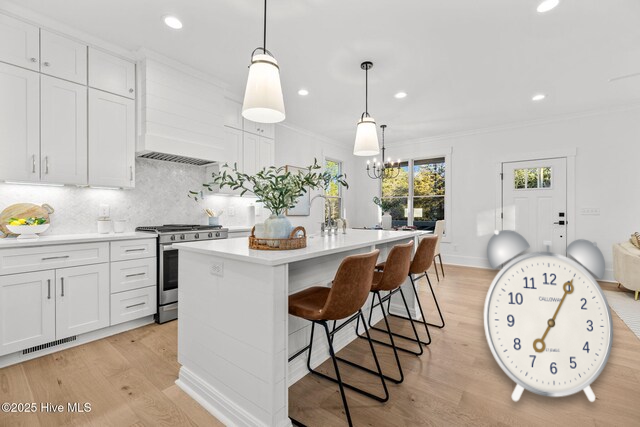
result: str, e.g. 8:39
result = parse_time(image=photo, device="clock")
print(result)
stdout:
7:05
